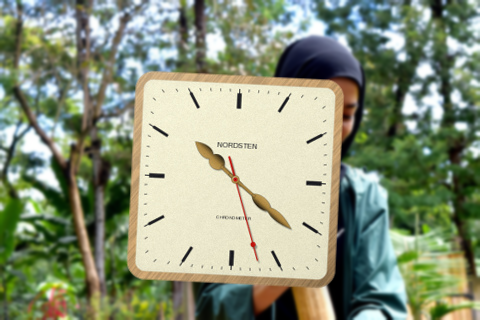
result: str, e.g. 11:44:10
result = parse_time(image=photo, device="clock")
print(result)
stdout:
10:21:27
